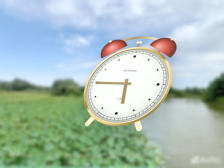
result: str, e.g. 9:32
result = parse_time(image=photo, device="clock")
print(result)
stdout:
5:45
